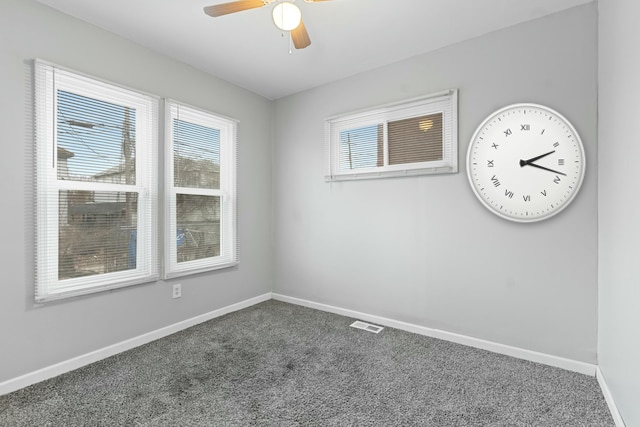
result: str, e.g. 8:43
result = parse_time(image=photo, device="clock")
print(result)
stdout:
2:18
